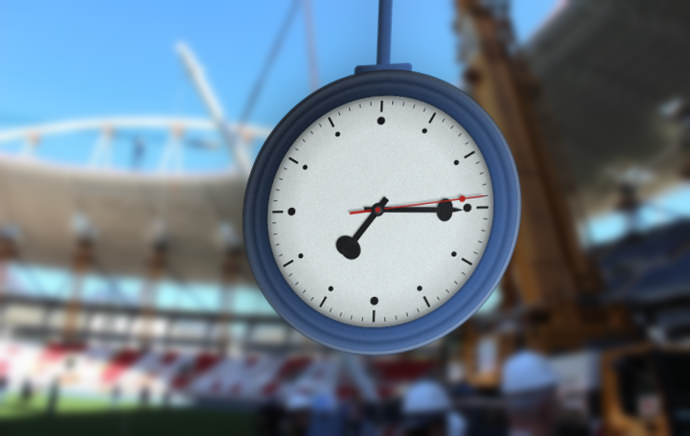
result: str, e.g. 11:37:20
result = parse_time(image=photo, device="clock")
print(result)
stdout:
7:15:14
